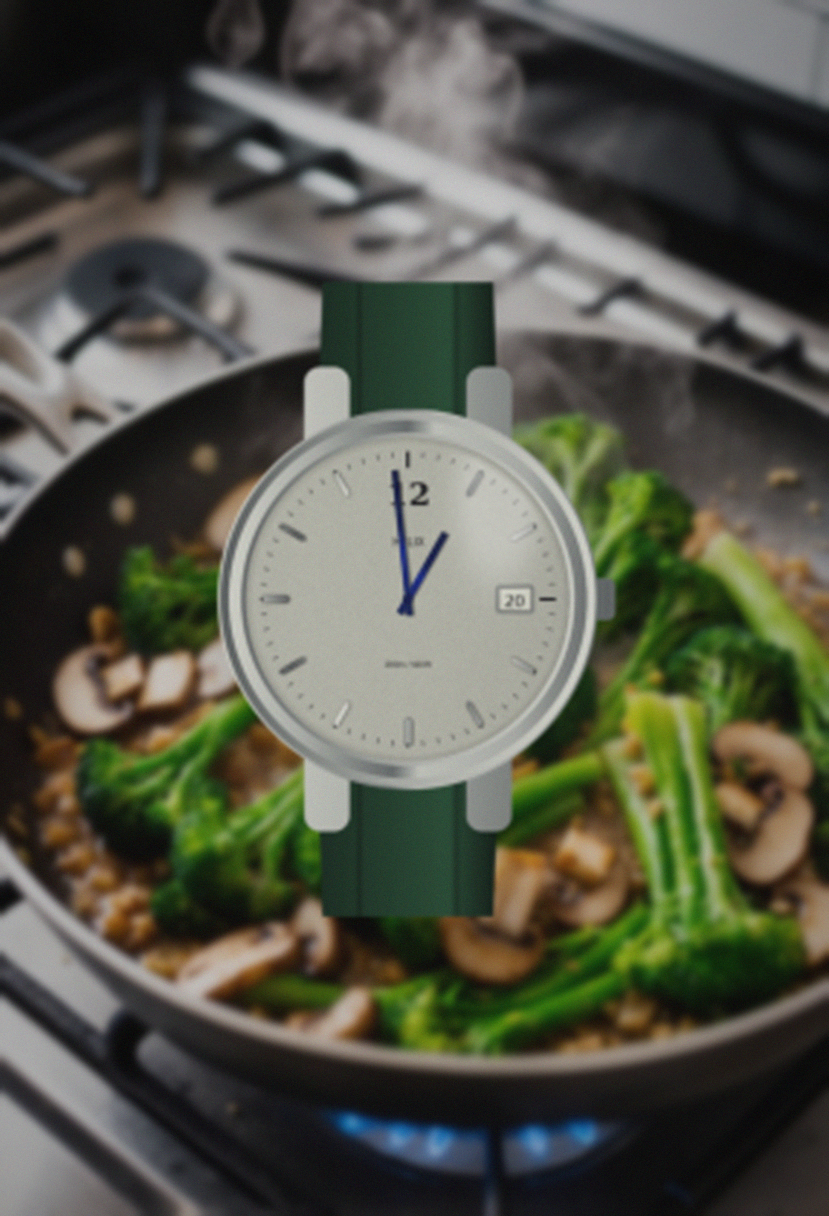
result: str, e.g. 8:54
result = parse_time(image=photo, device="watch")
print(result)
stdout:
12:59
